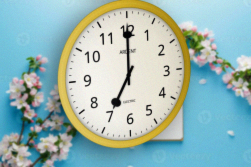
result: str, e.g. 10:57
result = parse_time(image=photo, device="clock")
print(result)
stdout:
7:00
